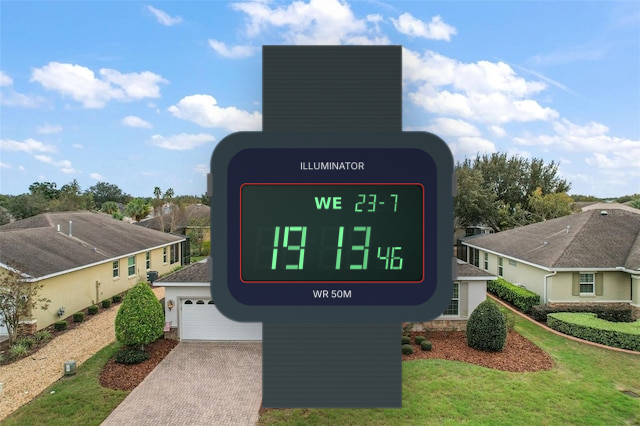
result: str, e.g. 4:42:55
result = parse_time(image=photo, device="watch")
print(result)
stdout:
19:13:46
